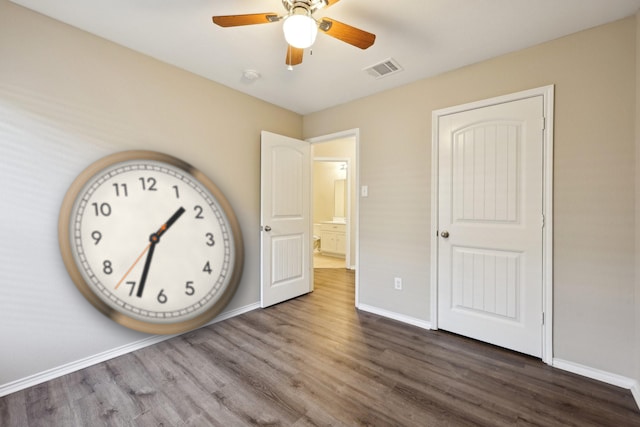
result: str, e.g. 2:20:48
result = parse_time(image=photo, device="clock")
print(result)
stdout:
1:33:37
